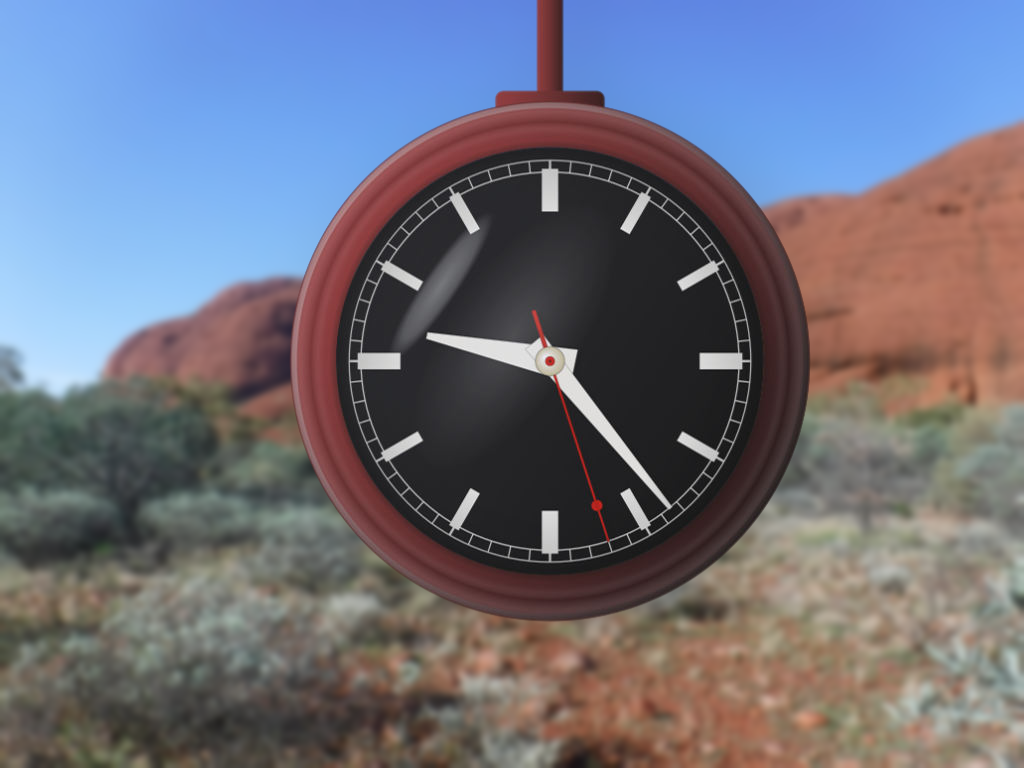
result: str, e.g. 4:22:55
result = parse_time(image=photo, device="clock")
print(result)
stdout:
9:23:27
